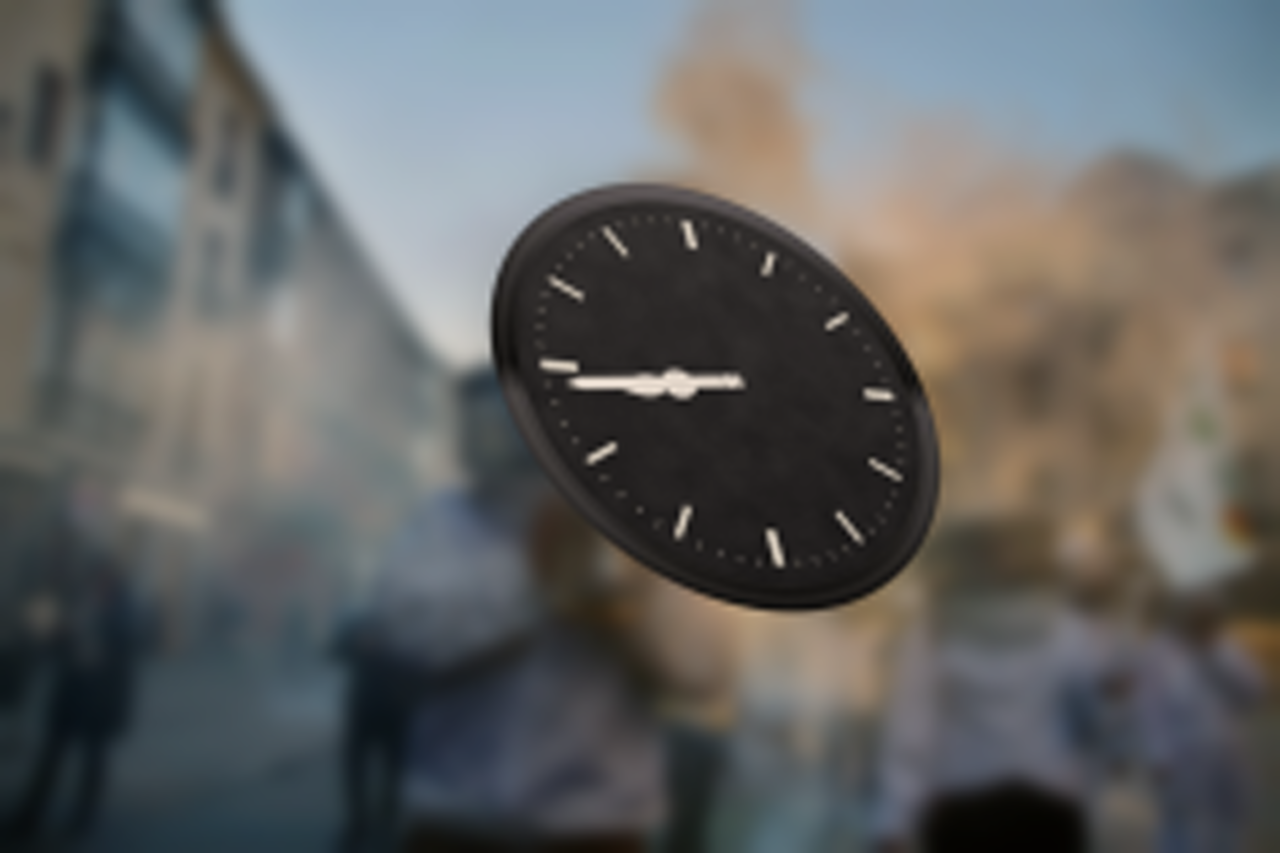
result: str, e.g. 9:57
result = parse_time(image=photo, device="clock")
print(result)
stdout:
8:44
